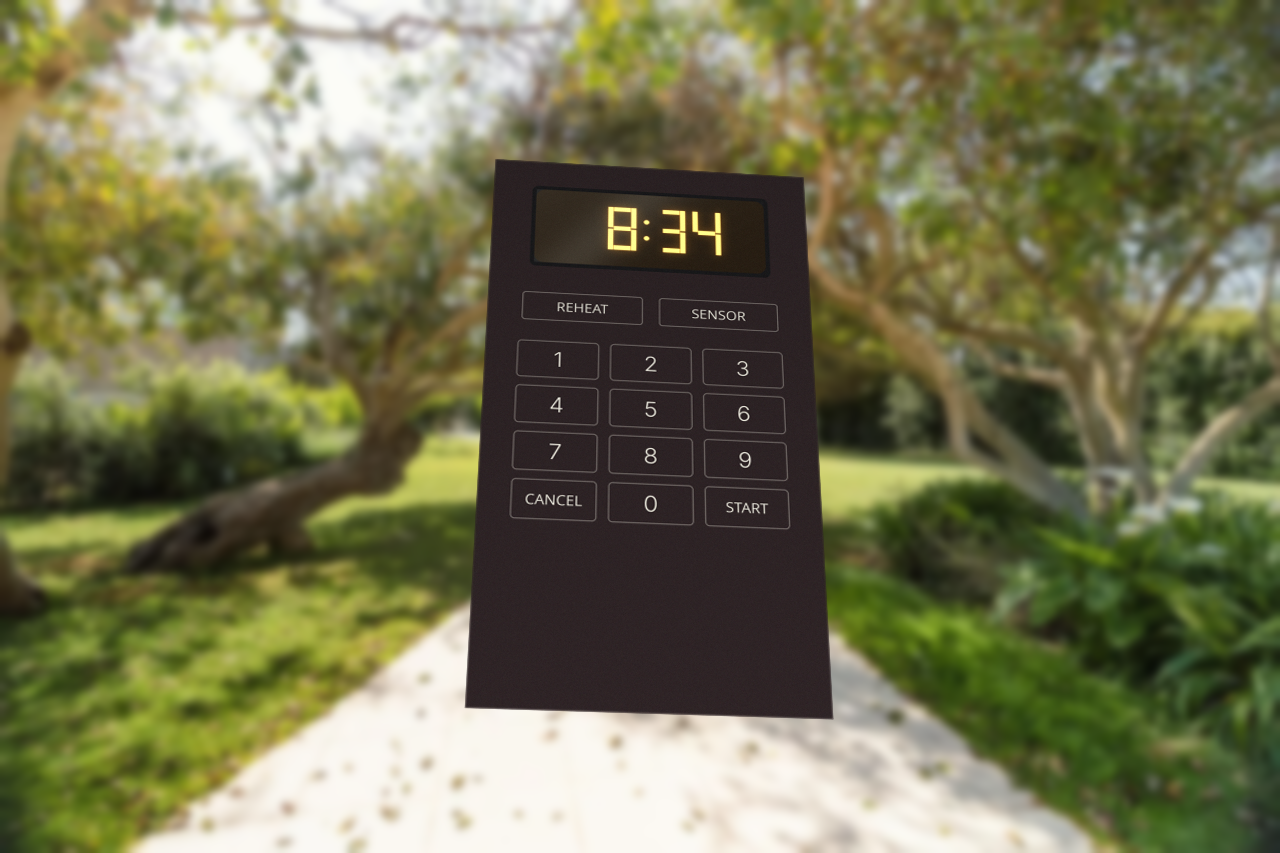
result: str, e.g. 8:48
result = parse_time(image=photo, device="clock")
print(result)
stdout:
8:34
